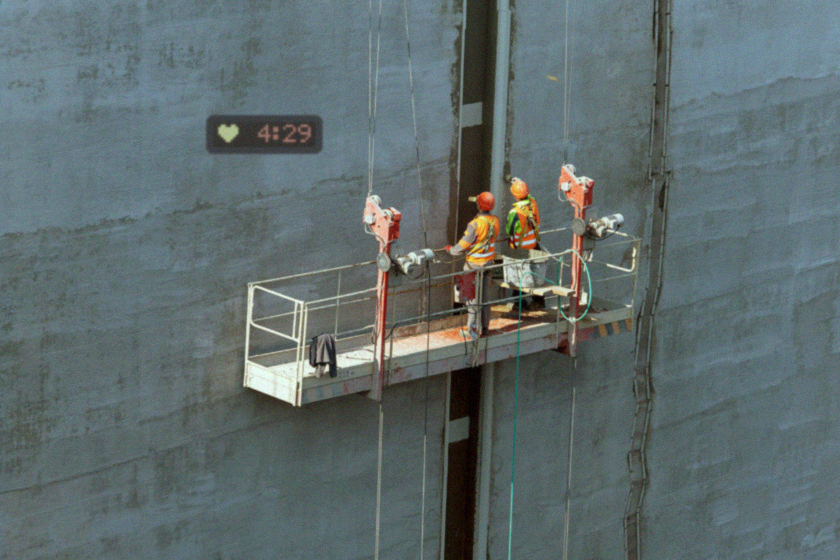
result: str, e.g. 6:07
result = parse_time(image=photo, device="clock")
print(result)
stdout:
4:29
